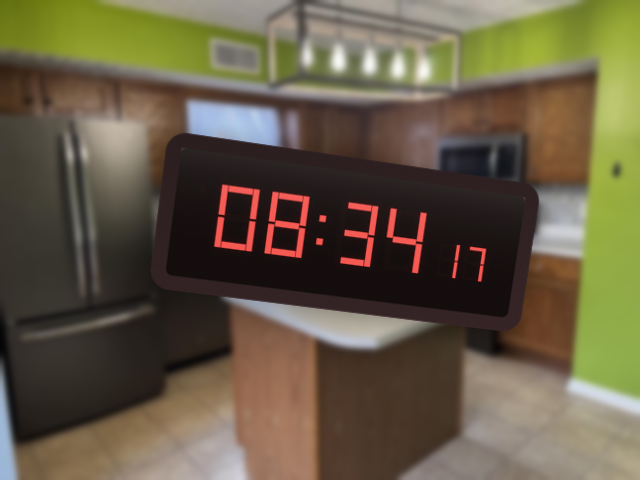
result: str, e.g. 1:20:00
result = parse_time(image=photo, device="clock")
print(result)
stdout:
8:34:17
